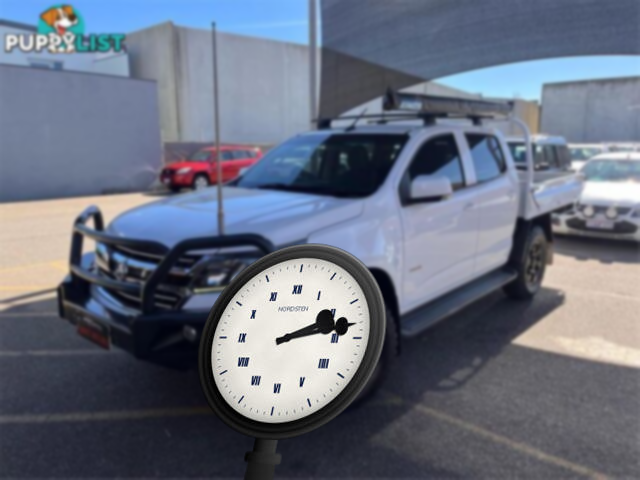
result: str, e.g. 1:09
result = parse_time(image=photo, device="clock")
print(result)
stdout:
2:13
